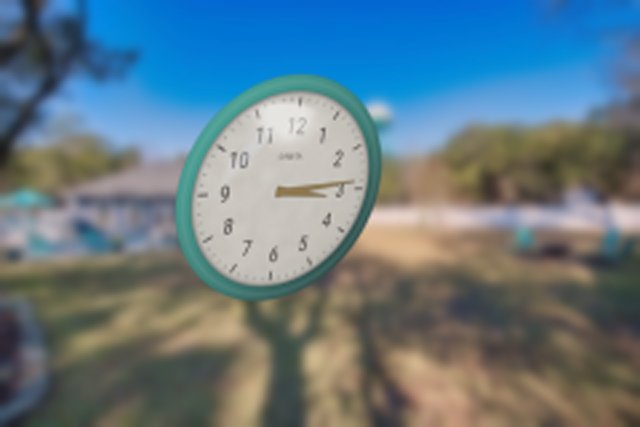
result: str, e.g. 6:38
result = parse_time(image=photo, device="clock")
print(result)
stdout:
3:14
